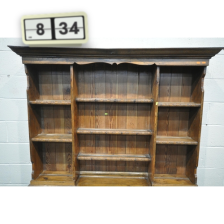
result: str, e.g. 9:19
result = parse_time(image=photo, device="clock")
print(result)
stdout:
8:34
